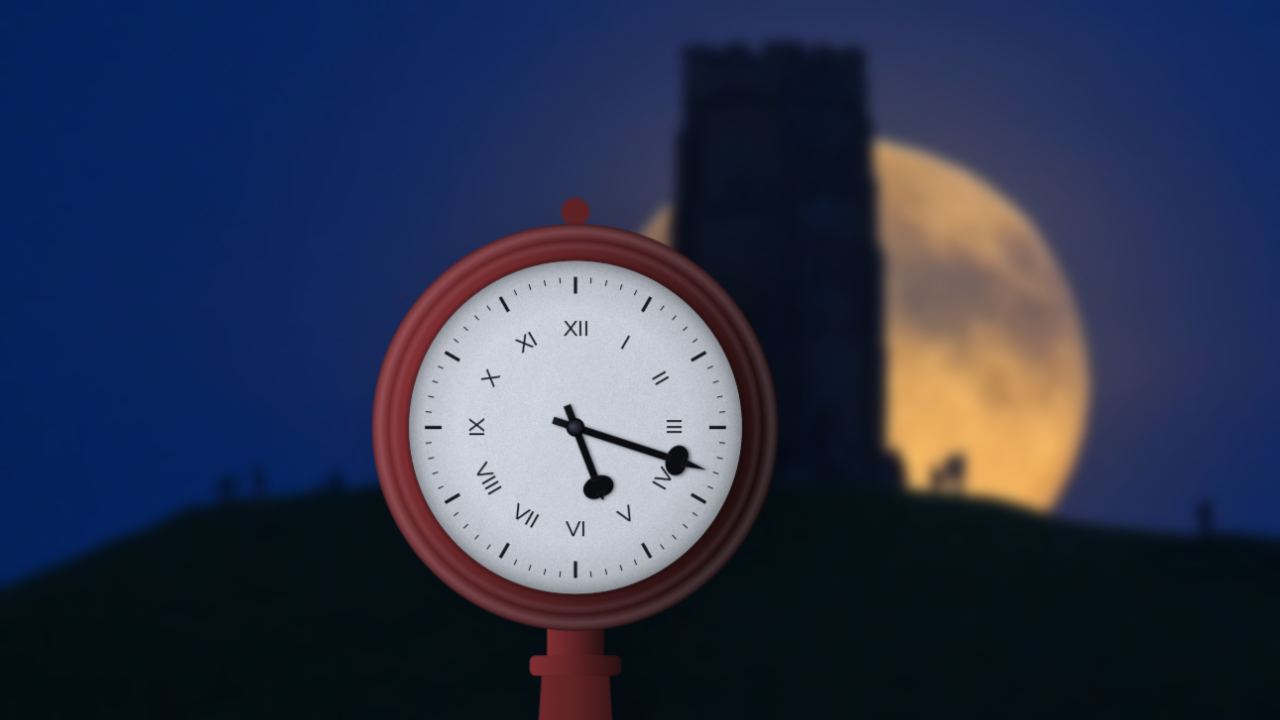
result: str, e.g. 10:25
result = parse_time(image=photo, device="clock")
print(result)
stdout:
5:18
